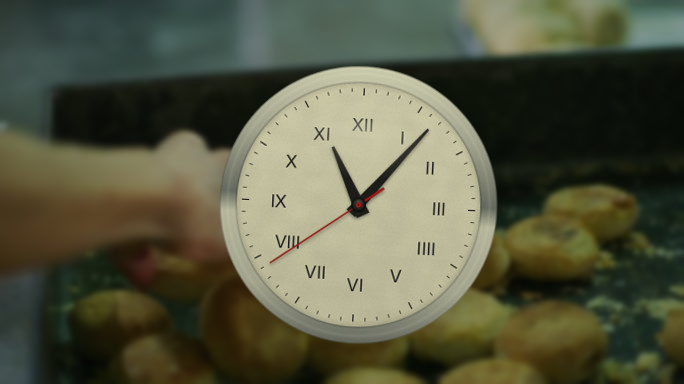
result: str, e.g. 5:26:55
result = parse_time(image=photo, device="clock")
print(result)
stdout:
11:06:39
